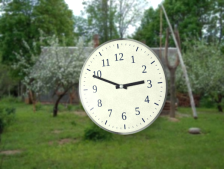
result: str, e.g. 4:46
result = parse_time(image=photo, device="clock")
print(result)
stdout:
2:49
